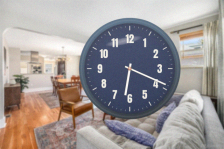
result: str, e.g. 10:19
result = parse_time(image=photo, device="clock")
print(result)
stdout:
6:19
